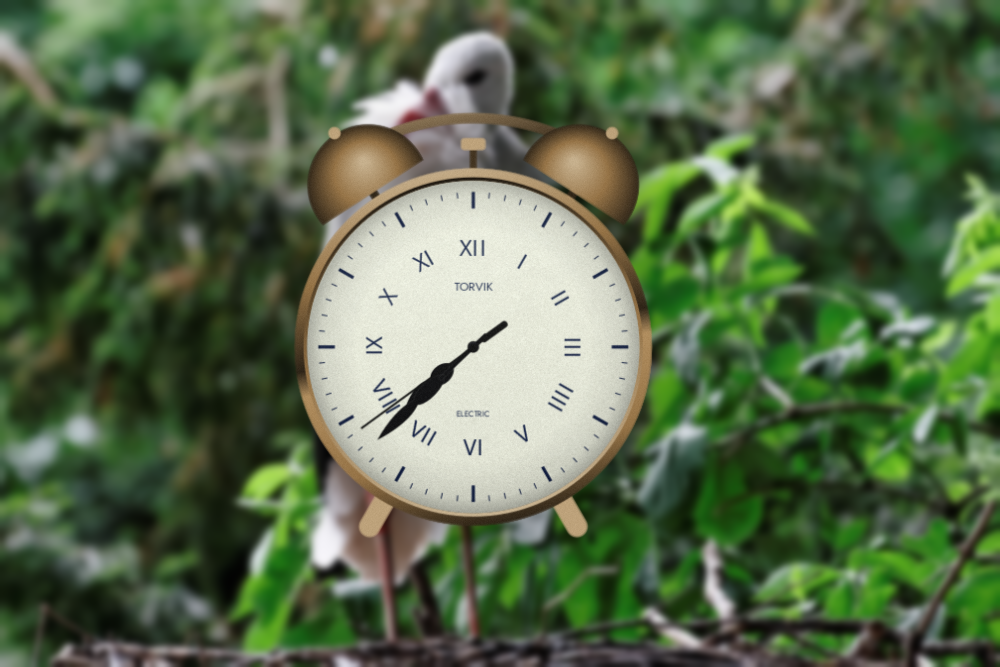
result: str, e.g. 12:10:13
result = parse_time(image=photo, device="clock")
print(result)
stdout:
7:37:39
